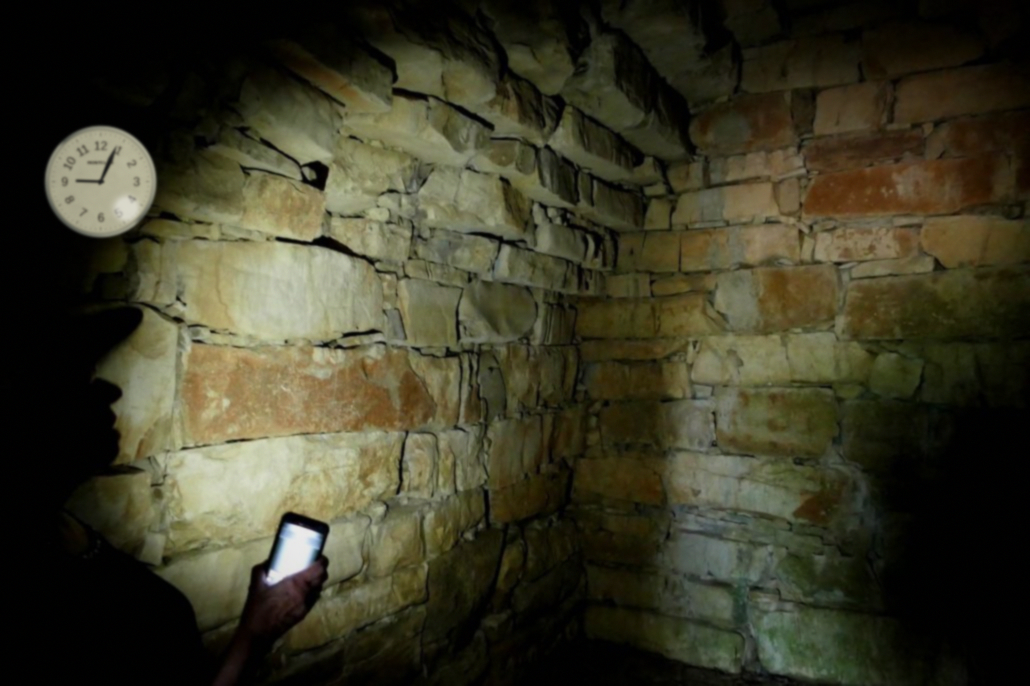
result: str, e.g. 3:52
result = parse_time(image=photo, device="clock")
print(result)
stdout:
9:04
